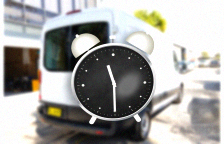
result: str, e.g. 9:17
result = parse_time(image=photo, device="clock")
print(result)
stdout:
11:30
